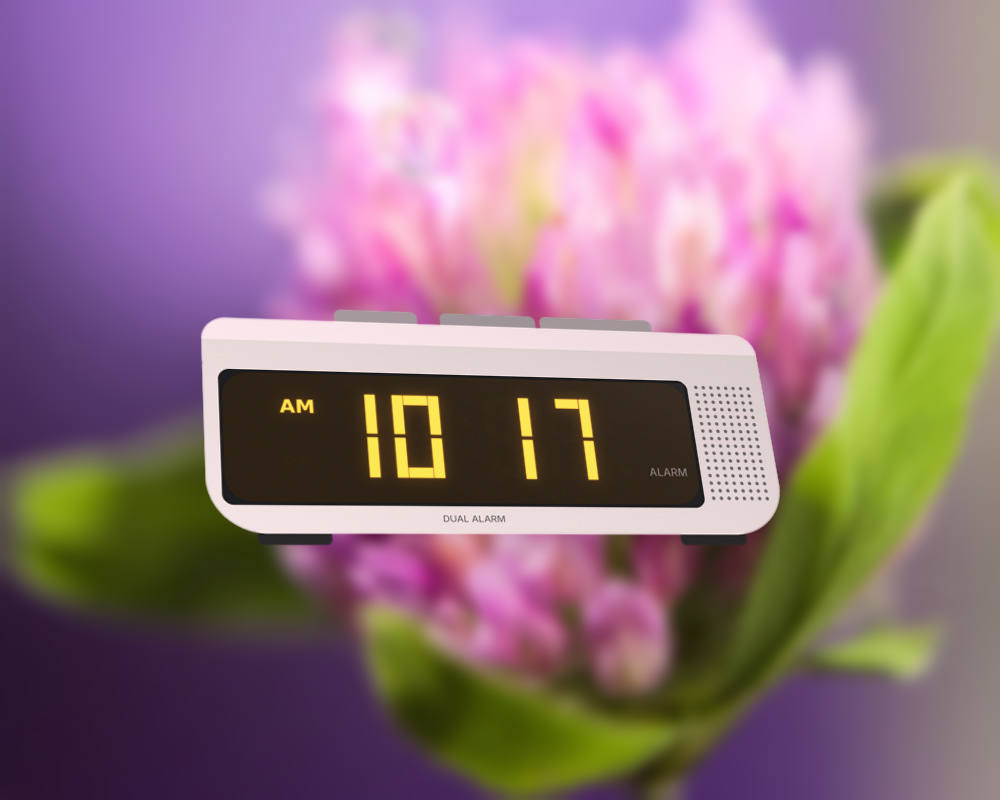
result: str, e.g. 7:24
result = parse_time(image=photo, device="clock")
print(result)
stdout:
10:17
